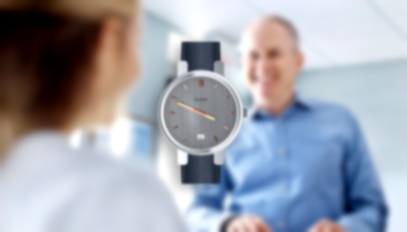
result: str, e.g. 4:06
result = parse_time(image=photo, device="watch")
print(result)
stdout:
3:49
